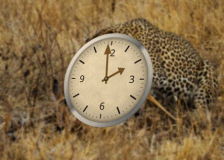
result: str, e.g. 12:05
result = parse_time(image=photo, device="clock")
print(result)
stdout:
1:59
